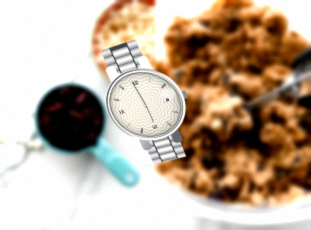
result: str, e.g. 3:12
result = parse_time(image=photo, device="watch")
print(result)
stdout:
5:59
